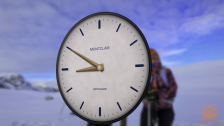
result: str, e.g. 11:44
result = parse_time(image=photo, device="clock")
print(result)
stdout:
8:50
